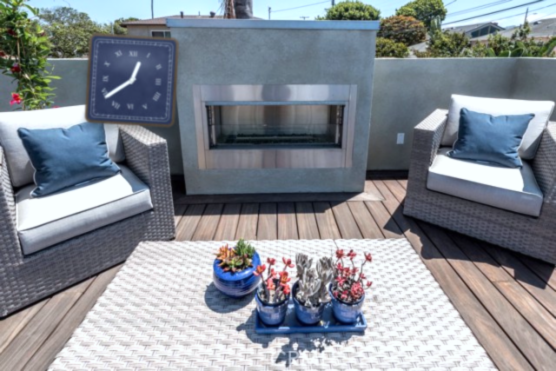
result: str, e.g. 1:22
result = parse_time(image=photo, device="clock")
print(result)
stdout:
12:39
